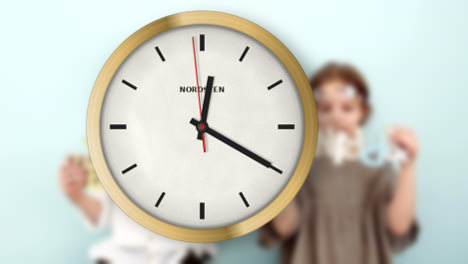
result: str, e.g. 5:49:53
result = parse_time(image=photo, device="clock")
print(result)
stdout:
12:19:59
